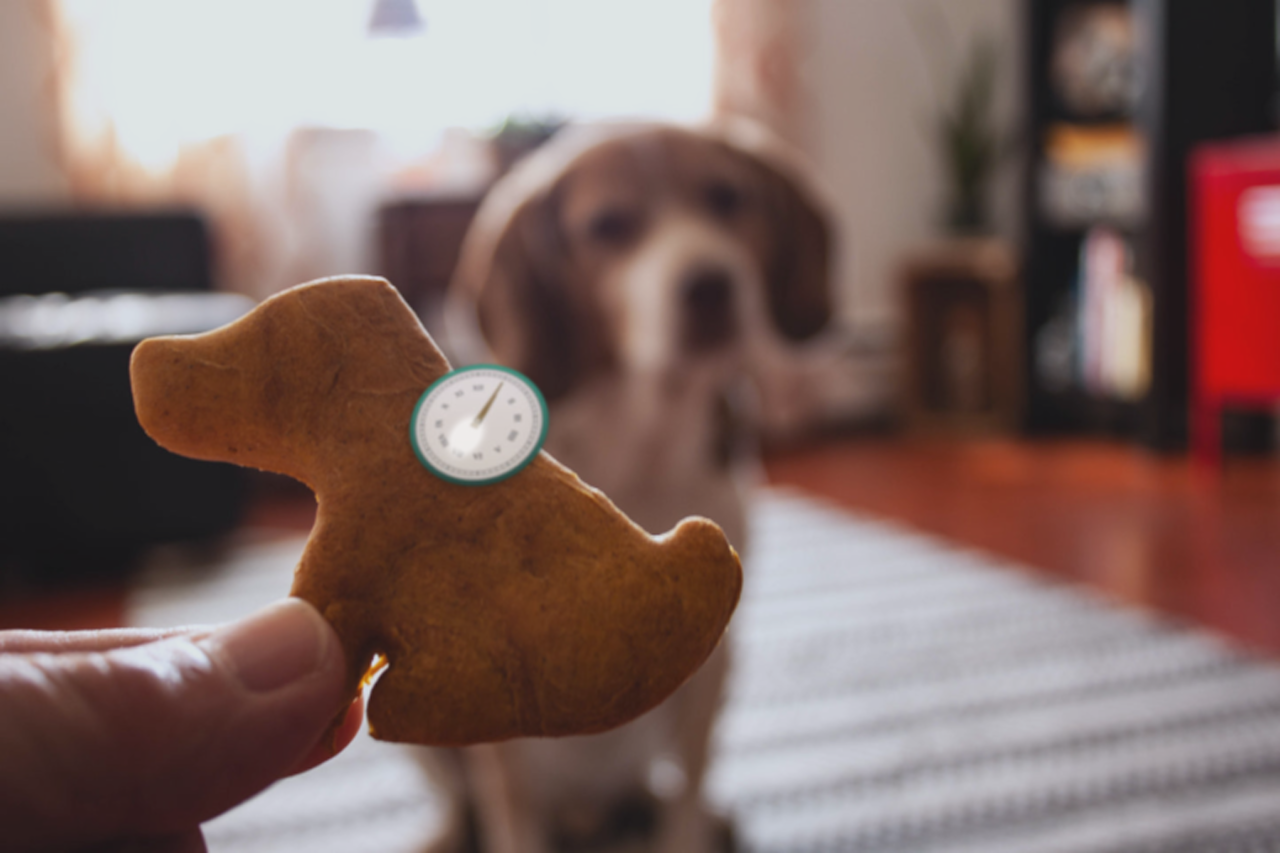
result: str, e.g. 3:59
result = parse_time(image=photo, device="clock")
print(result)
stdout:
1:05
